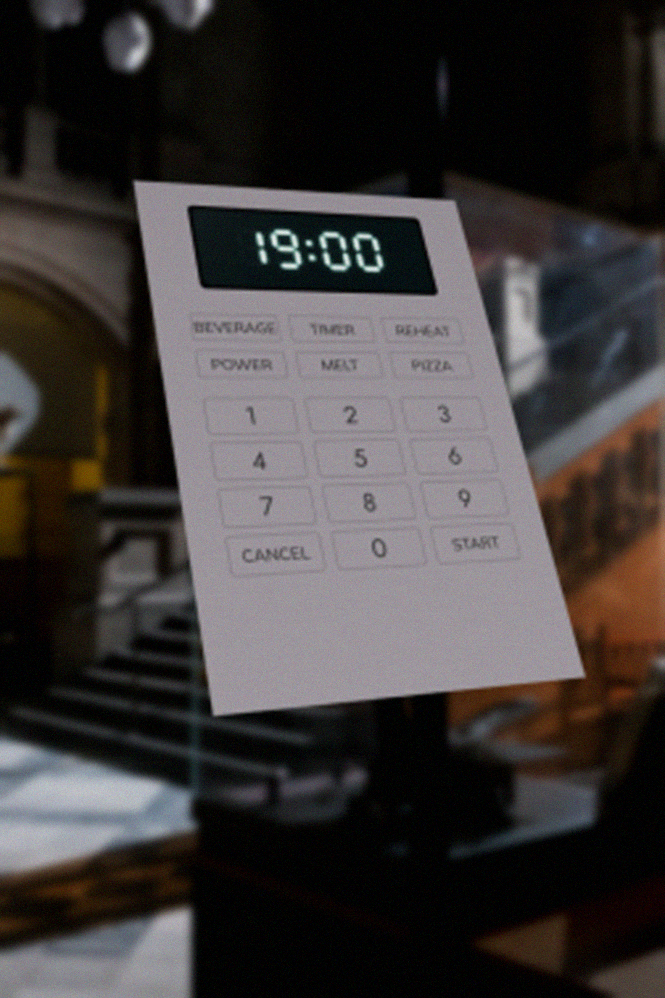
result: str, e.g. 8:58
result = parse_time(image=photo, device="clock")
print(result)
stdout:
19:00
